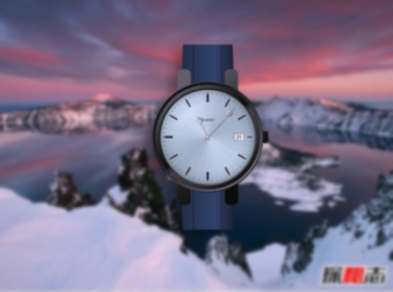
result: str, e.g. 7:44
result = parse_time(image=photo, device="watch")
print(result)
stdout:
11:07
